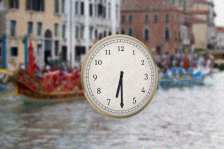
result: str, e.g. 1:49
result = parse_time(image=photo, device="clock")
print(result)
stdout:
6:30
